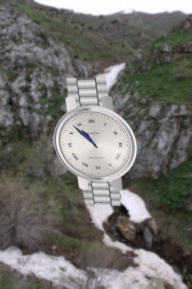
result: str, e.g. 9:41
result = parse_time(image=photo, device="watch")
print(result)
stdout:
10:53
